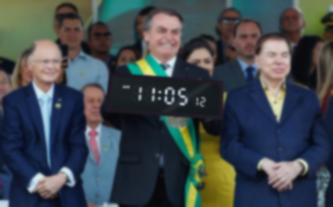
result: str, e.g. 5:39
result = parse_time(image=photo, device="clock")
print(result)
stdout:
11:05
